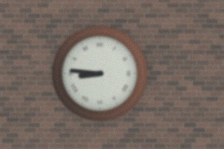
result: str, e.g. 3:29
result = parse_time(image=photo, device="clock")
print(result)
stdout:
8:46
